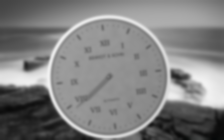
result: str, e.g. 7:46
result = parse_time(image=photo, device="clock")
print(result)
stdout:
7:39
